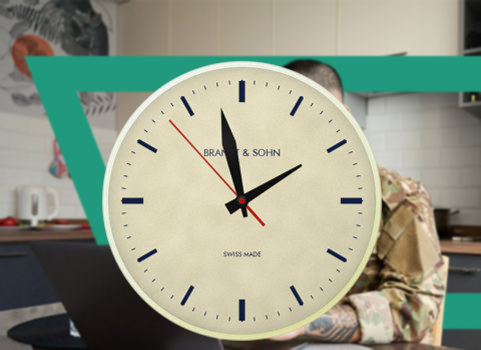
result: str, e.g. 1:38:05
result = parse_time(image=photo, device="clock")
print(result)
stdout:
1:57:53
